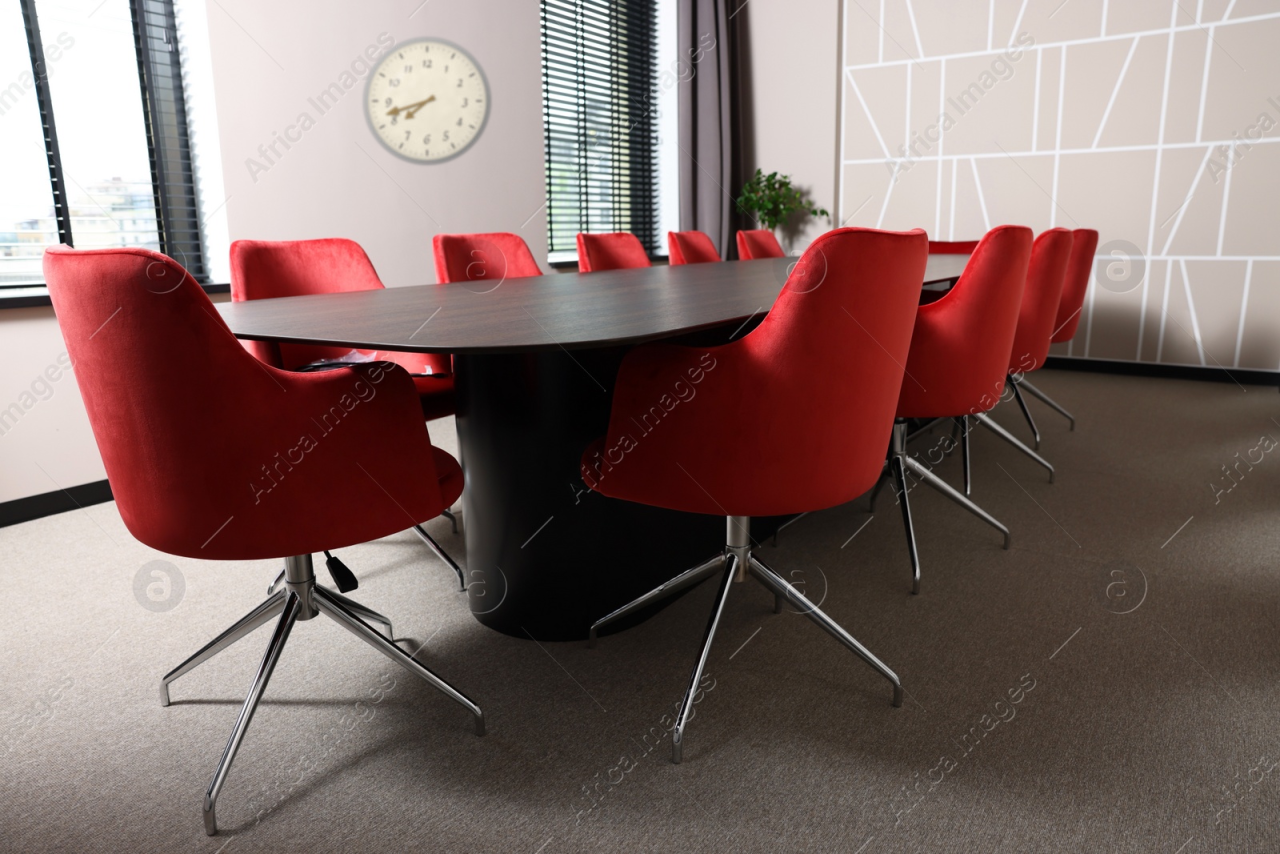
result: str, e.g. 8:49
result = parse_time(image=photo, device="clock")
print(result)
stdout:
7:42
